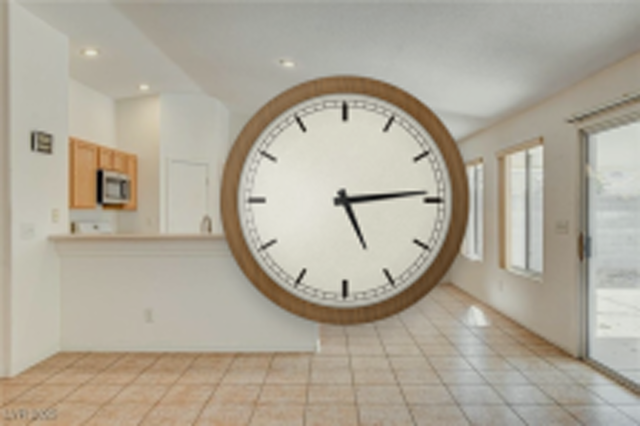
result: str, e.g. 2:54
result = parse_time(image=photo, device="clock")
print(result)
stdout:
5:14
